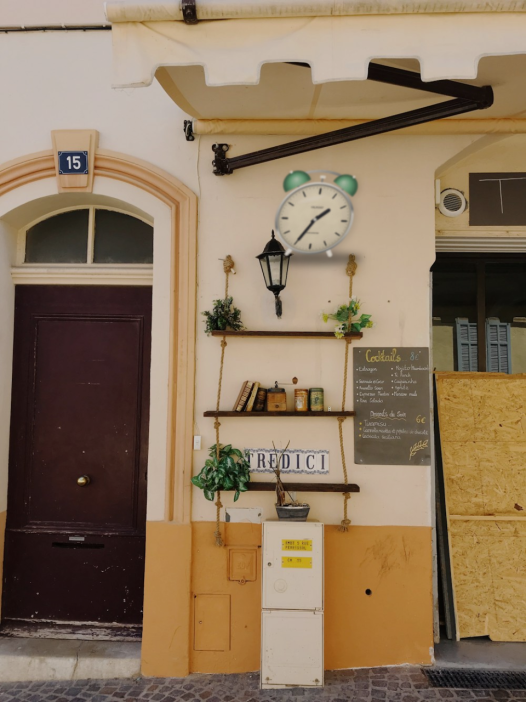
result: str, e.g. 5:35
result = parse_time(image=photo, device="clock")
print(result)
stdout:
1:35
